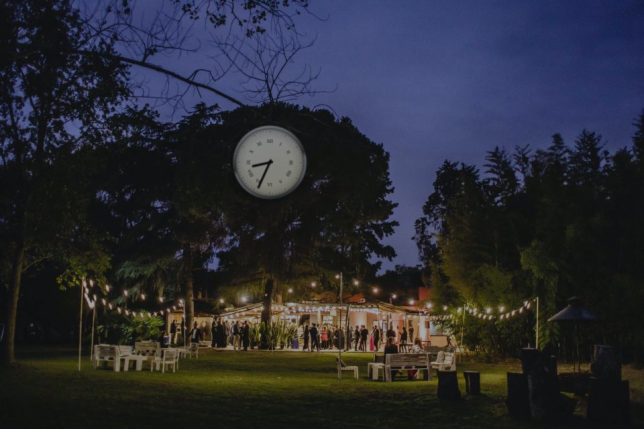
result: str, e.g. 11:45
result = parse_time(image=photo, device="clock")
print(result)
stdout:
8:34
